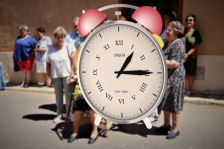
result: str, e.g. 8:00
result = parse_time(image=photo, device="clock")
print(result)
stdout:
1:15
